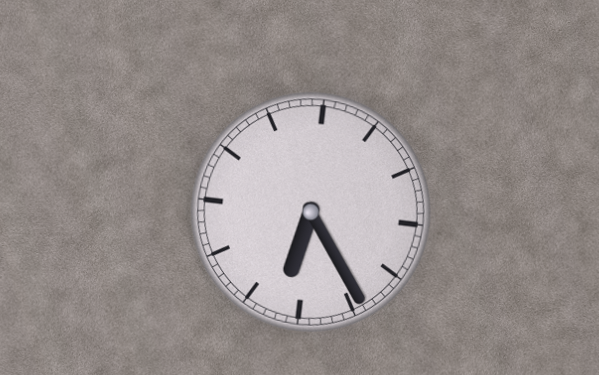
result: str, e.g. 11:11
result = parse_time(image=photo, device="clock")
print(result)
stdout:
6:24
